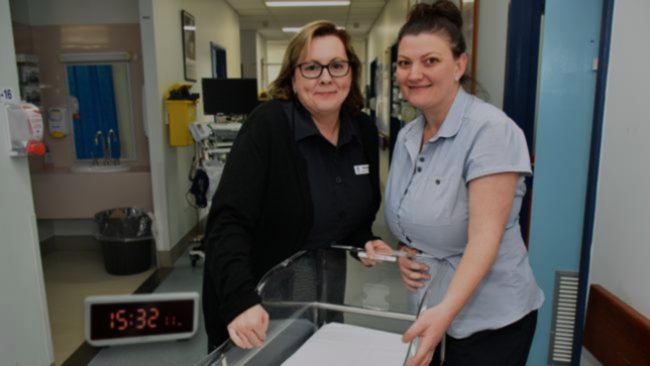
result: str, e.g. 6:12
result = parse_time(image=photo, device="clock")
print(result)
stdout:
15:32
